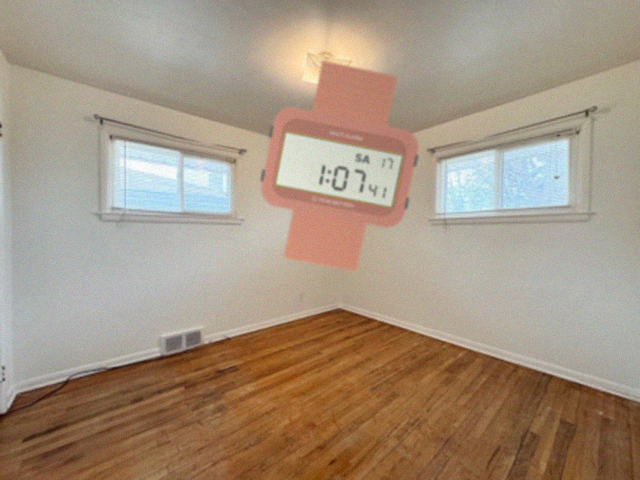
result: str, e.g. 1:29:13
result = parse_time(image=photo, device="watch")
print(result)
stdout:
1:07:41
